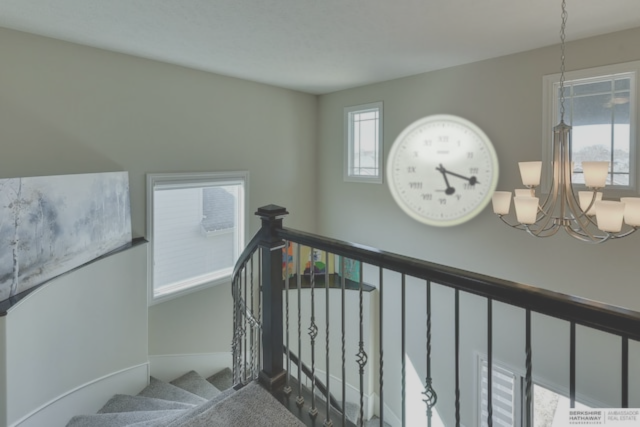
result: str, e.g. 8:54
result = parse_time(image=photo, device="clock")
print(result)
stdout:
5:18
